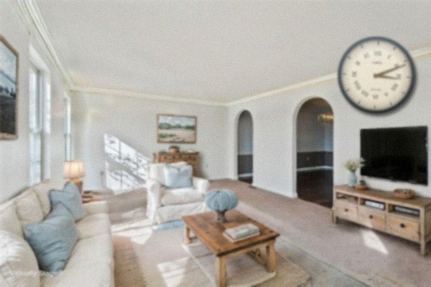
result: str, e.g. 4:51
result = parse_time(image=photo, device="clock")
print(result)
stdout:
3:11
